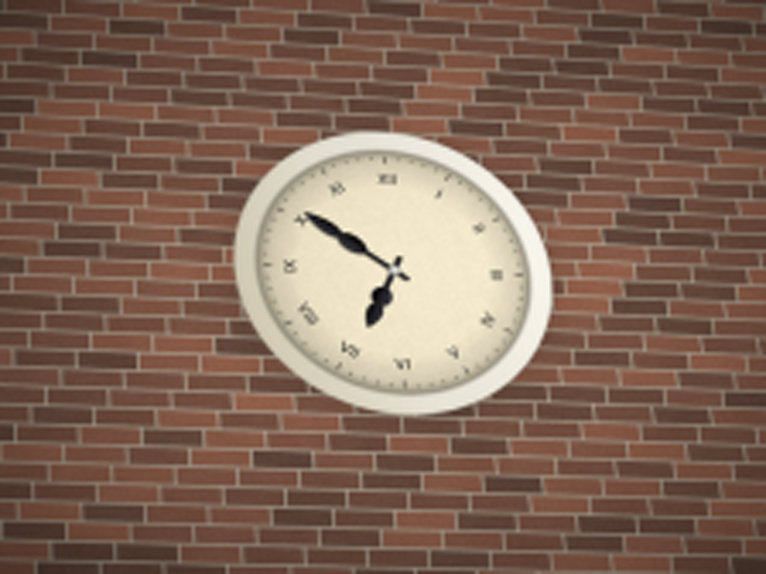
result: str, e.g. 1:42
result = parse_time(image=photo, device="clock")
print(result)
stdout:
6:51
